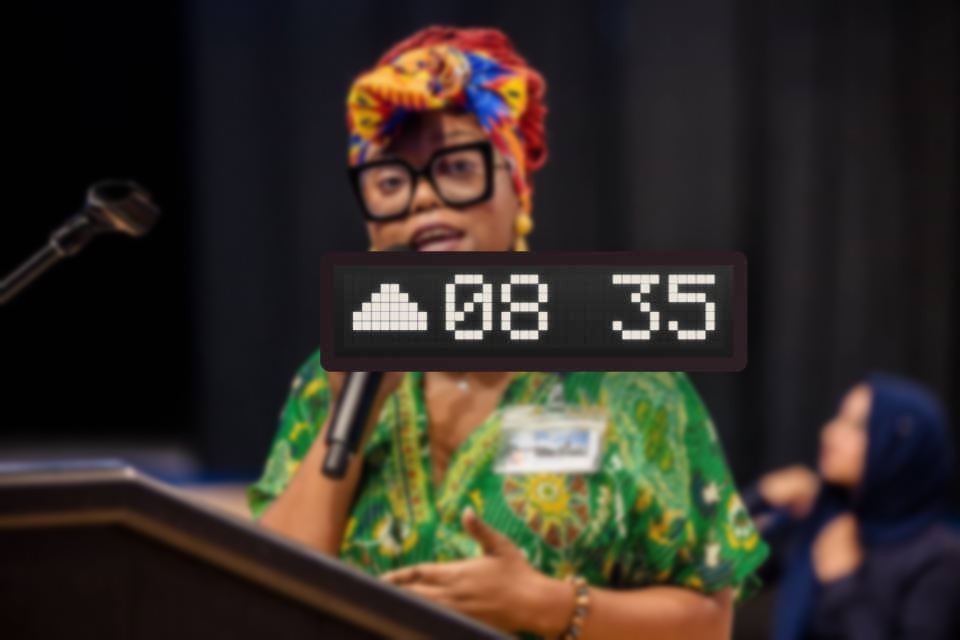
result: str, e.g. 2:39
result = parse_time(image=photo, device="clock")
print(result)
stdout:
8:35
